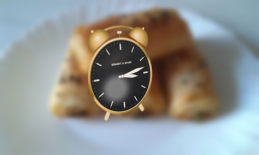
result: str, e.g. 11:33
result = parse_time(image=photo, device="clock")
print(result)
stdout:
3:13
